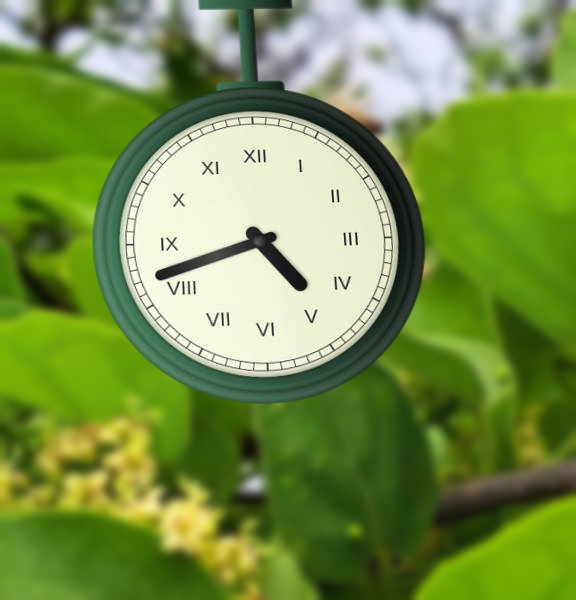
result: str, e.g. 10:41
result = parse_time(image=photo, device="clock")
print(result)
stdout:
4:42
